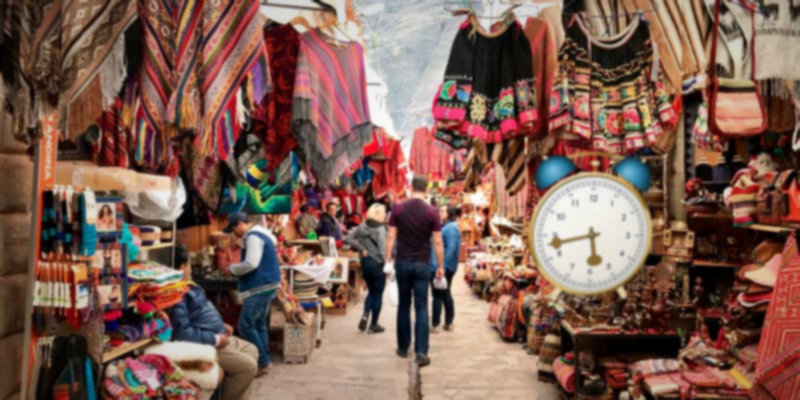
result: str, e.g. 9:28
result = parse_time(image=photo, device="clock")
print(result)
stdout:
5:43
